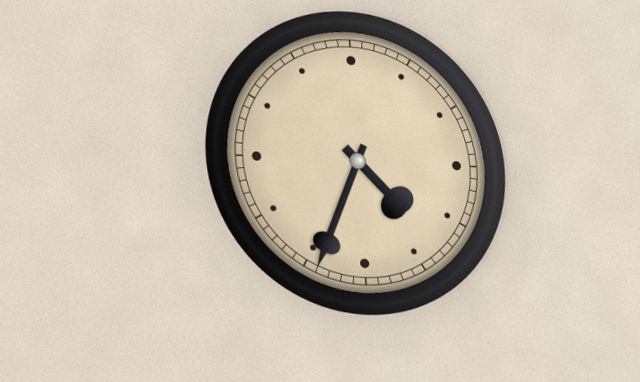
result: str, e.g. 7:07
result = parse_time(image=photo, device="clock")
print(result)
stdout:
4:34
